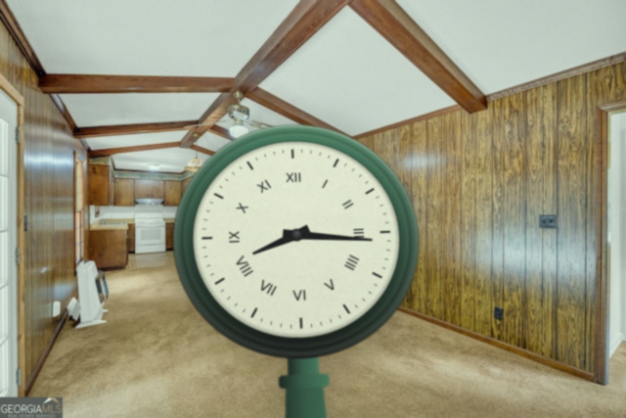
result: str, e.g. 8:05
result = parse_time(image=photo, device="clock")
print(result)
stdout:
8:16
